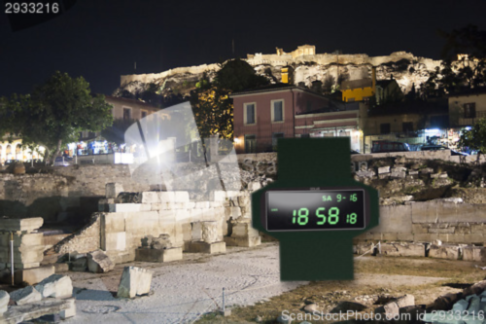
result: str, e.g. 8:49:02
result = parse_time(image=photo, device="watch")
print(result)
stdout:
18:58:18
